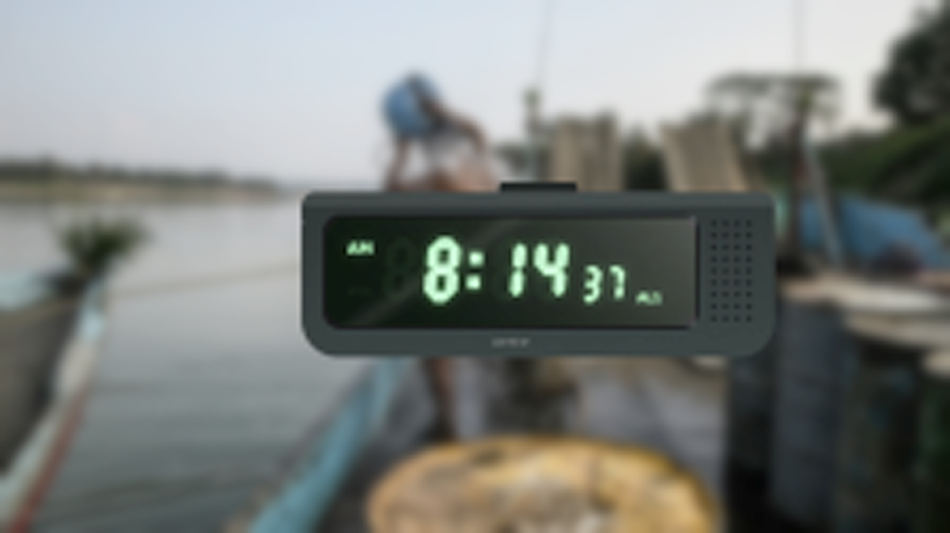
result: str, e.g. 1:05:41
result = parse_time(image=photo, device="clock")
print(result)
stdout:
8:14:37
